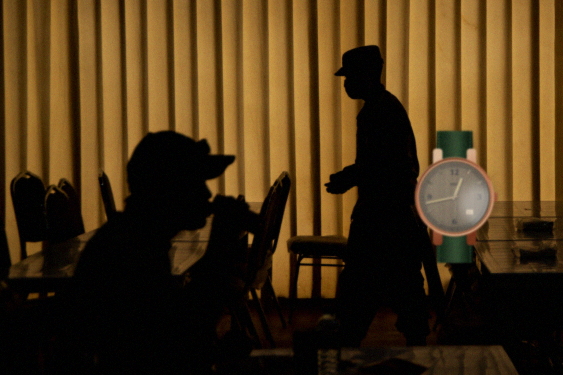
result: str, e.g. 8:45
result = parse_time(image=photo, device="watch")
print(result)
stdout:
12:43
